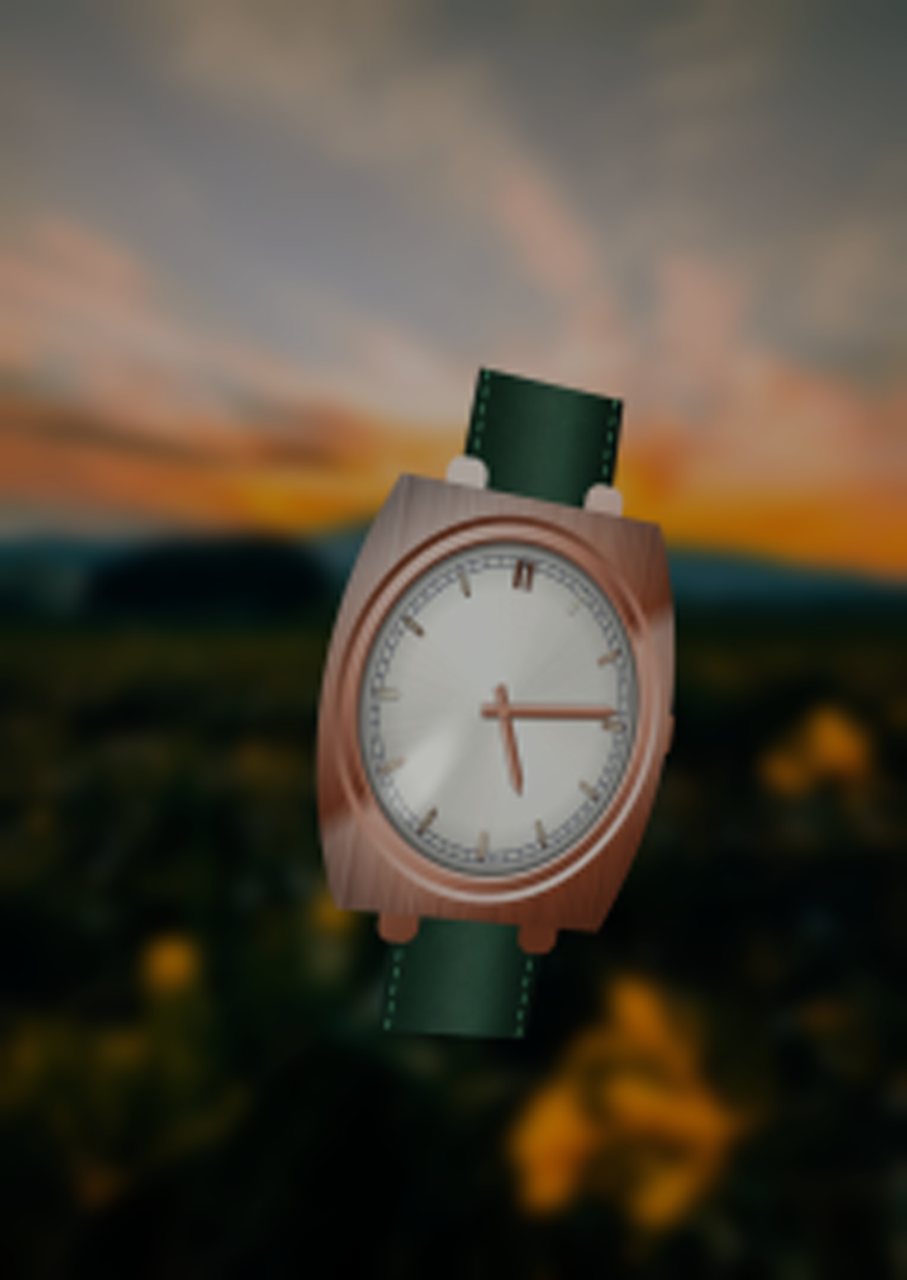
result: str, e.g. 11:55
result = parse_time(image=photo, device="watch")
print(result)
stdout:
5:14
